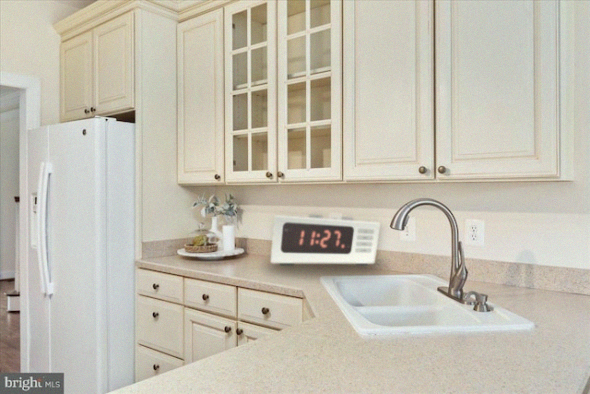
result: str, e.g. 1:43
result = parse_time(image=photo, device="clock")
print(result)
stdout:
11:27
